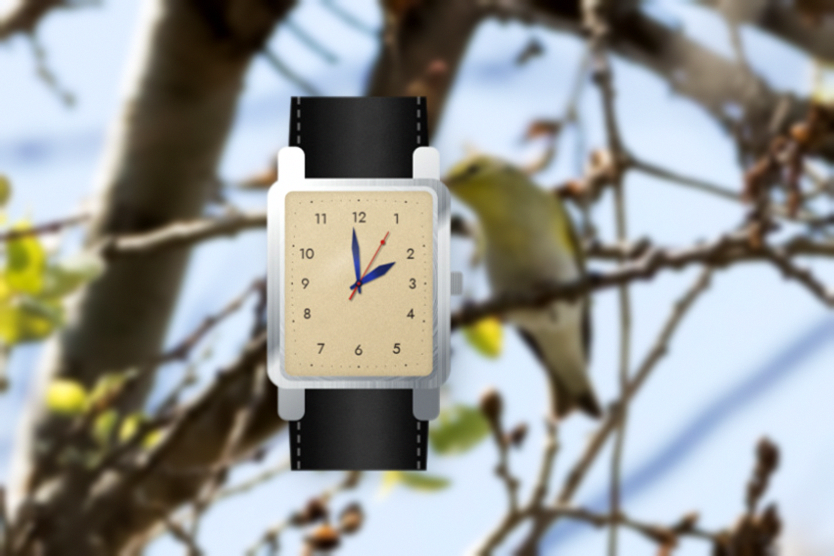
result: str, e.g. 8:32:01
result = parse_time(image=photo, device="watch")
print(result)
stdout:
1:59:05
